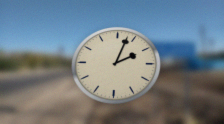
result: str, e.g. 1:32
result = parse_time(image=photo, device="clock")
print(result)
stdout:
2:03
